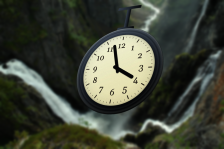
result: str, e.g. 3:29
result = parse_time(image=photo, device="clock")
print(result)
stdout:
3:57
